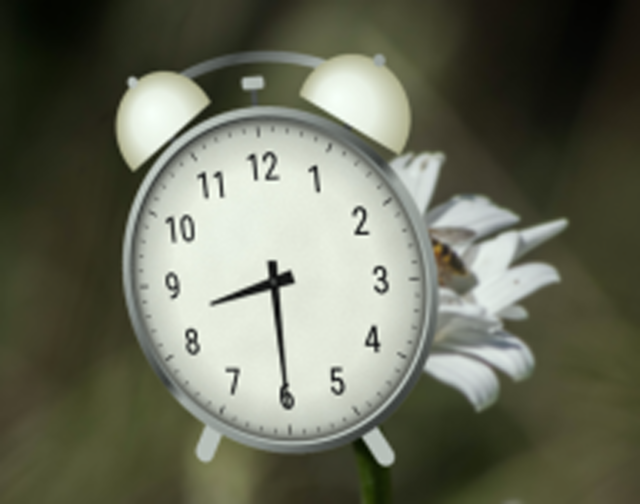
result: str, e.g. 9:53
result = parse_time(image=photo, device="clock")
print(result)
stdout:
8:30
